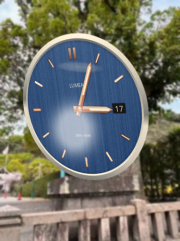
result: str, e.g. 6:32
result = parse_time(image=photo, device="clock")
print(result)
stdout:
3:04
